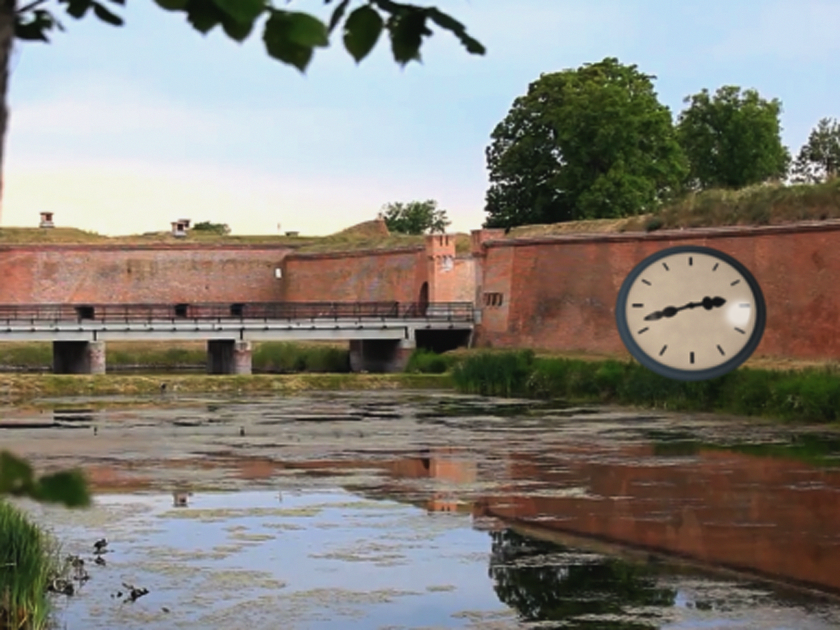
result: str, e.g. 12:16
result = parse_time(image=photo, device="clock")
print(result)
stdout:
2:42
